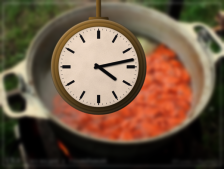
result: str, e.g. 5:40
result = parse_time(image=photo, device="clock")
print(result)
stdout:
4:13
